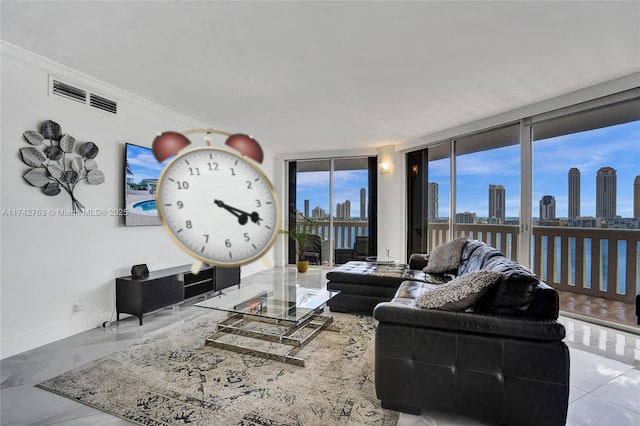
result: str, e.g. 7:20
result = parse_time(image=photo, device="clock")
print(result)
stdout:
4:19
